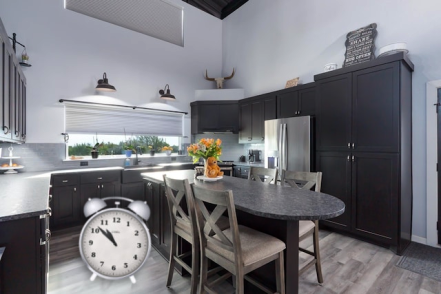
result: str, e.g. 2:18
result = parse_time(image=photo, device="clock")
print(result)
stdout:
10:52
